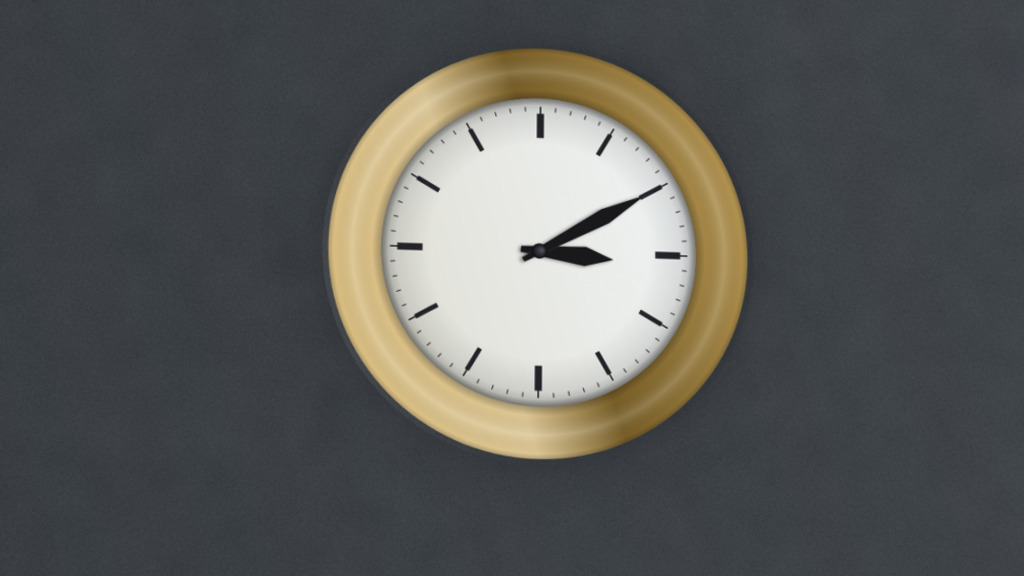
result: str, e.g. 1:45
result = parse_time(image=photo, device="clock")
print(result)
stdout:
3:10
